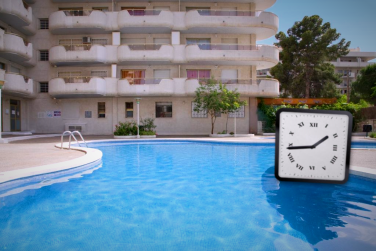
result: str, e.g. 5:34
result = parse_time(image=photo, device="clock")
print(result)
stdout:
1:44
